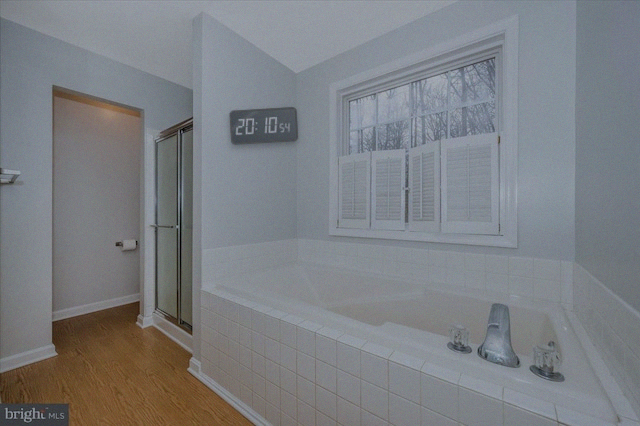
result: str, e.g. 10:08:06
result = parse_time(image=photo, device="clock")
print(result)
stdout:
20:10:54
